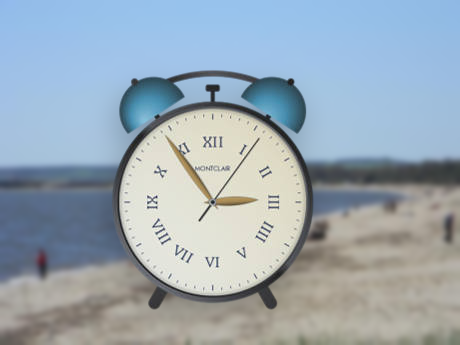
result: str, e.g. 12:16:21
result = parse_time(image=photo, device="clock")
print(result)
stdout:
2:54:06
